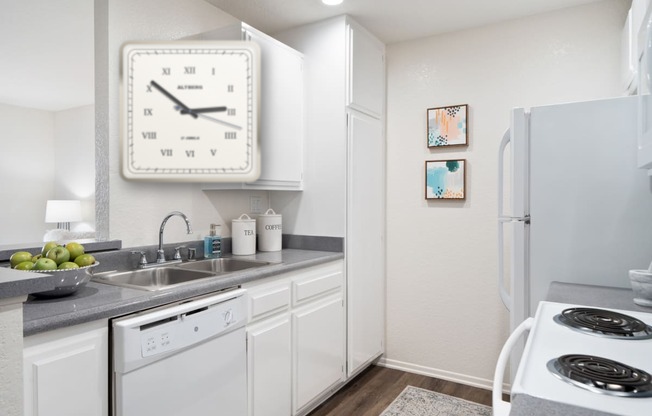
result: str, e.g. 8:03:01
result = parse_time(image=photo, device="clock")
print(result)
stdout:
2:51:18
